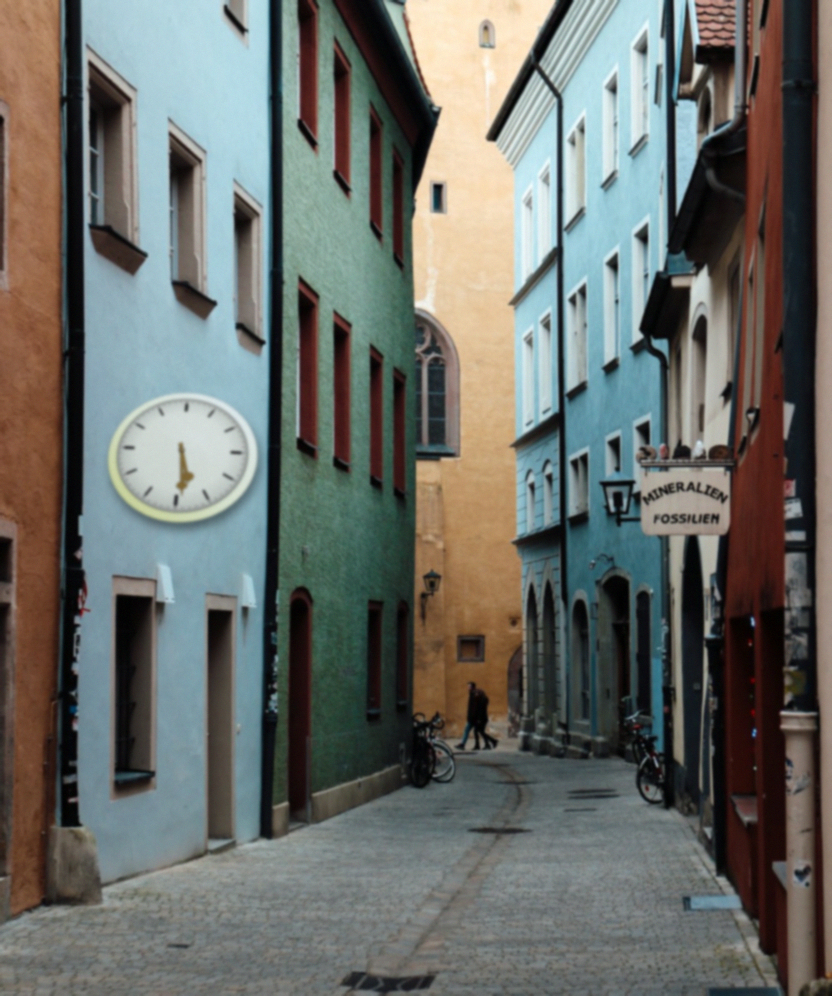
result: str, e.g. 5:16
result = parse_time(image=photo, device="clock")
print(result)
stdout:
5:29
